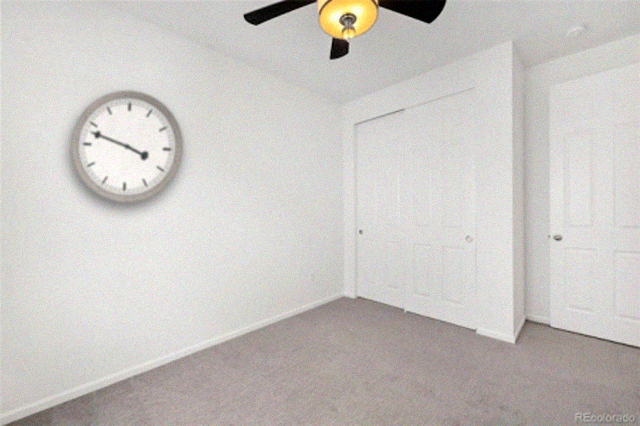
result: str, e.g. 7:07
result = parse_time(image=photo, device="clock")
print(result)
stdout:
3:48
